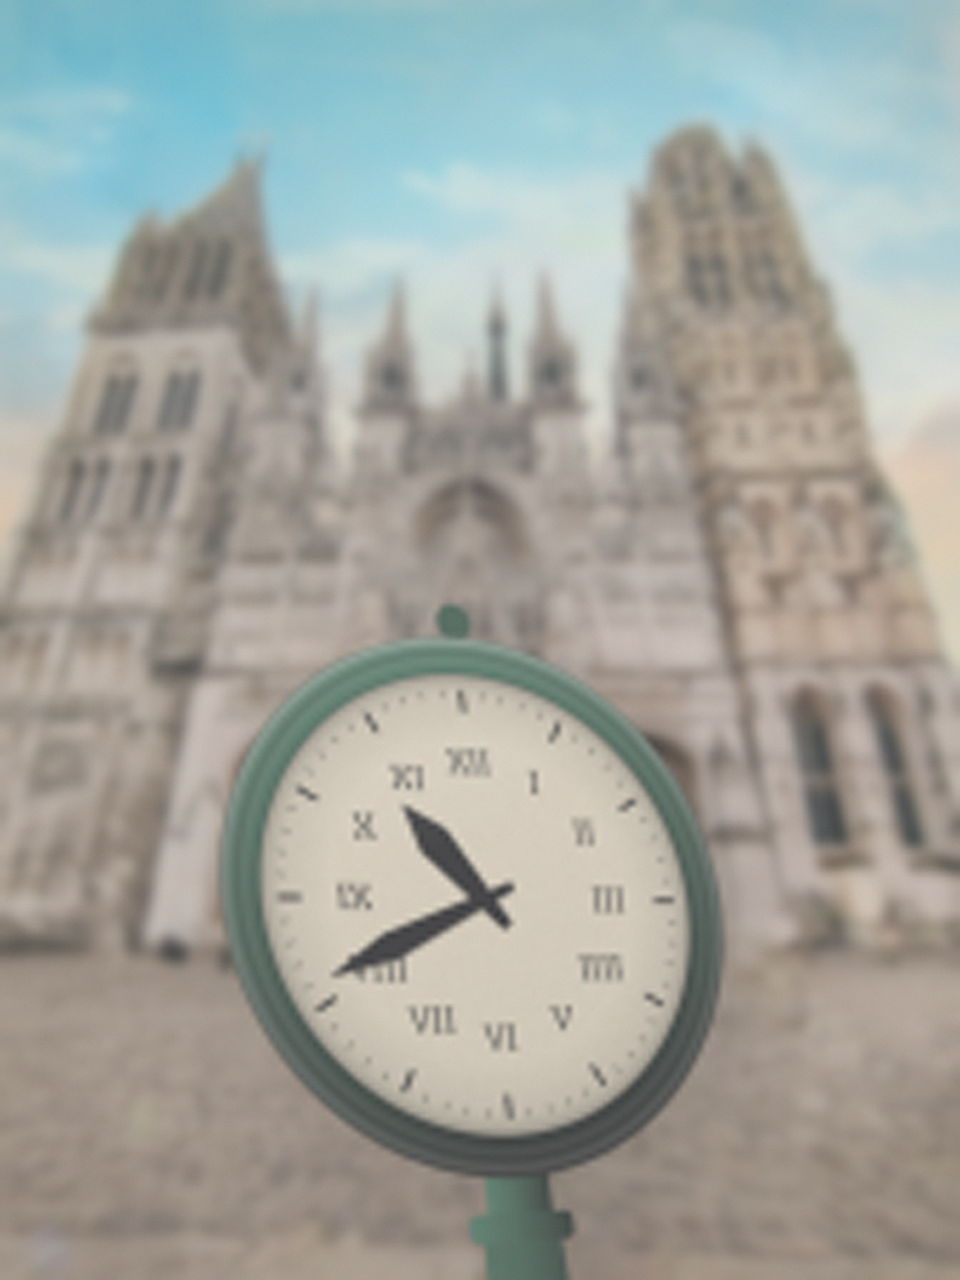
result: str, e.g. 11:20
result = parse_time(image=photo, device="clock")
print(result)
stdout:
10:41
